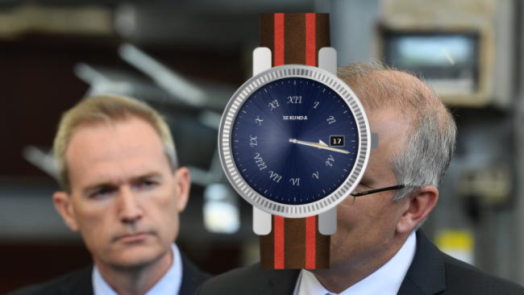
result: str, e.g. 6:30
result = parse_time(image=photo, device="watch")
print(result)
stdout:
3:17
